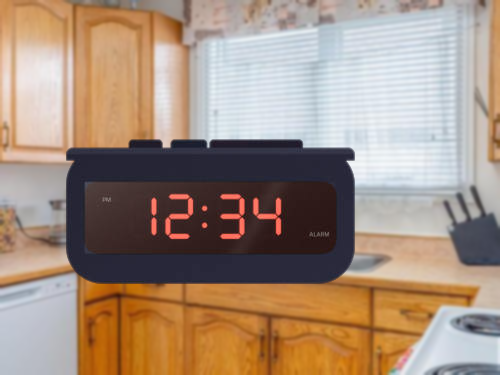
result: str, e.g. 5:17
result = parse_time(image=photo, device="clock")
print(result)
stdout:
12:34
